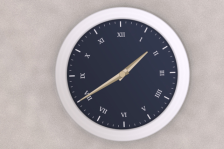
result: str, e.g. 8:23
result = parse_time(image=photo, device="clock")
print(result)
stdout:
1:40
